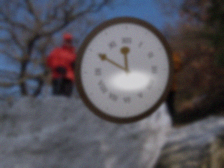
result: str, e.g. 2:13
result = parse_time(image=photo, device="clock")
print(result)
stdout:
11:50
